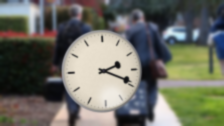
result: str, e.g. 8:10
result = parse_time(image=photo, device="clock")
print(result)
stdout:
2:19
